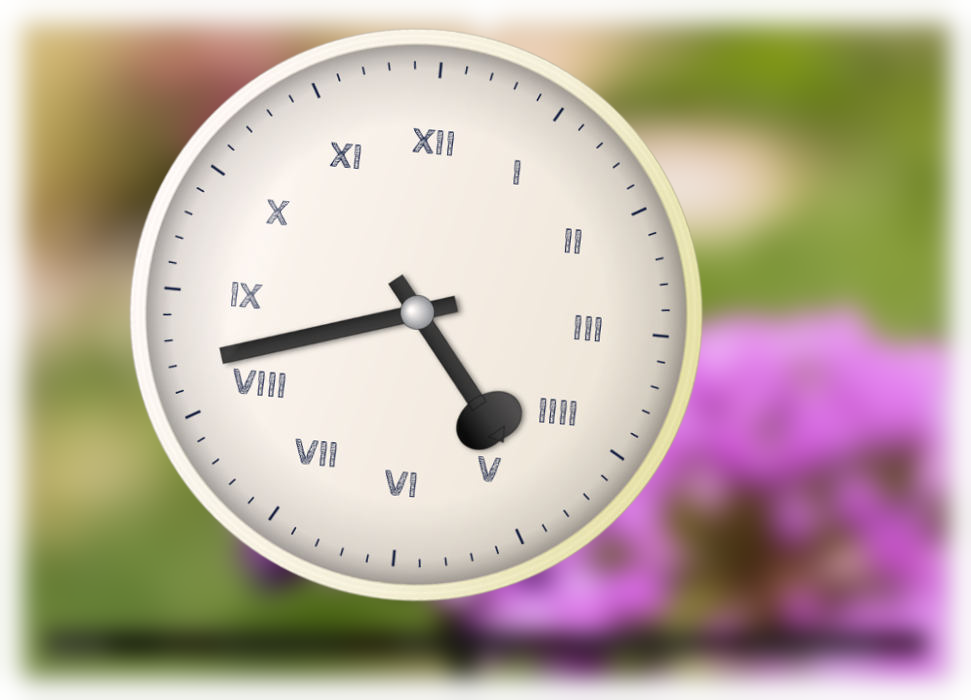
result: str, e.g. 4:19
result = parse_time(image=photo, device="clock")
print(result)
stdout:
4:42
